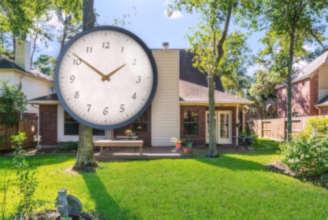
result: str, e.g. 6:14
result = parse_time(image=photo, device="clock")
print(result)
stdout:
1:51
